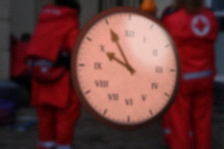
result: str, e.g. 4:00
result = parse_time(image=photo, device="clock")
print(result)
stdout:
9:55
